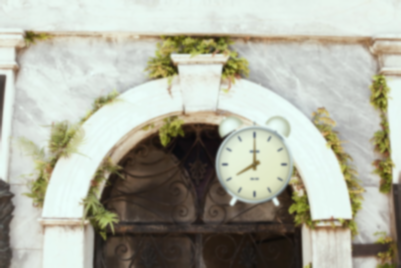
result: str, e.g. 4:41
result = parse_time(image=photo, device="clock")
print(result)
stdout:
8:00
